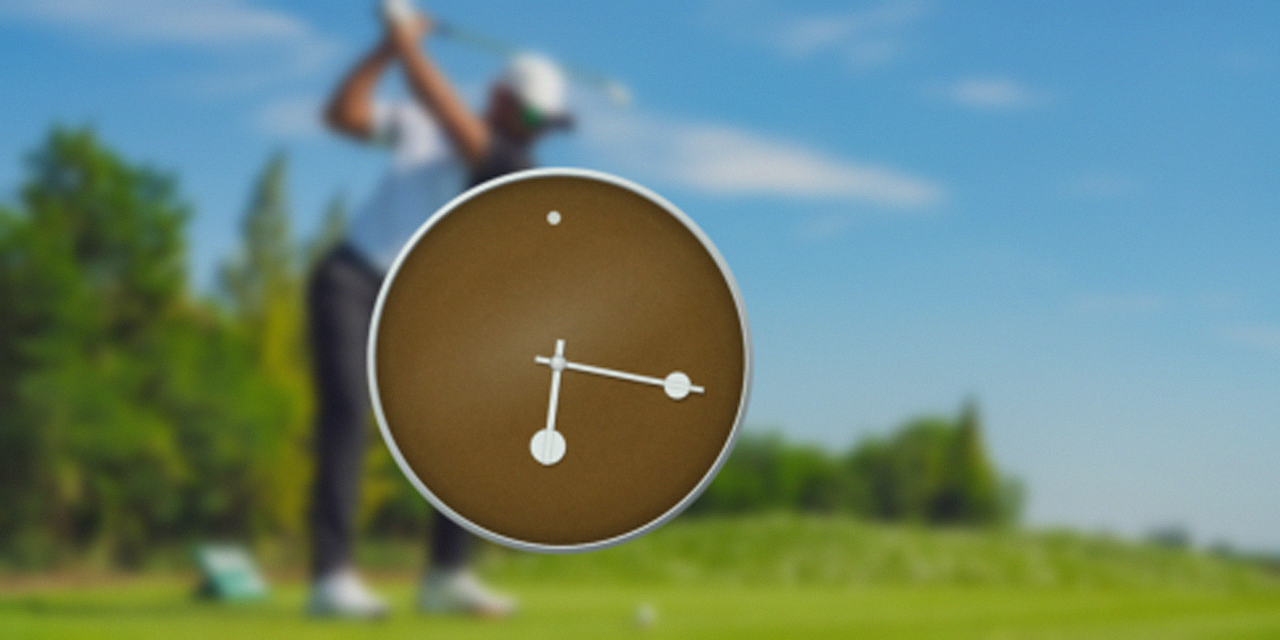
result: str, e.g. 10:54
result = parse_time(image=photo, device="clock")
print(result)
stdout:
6:17
